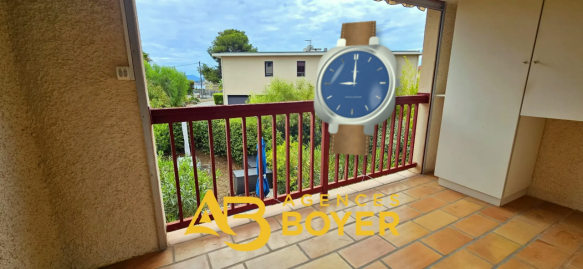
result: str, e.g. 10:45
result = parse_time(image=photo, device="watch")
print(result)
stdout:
9:00
